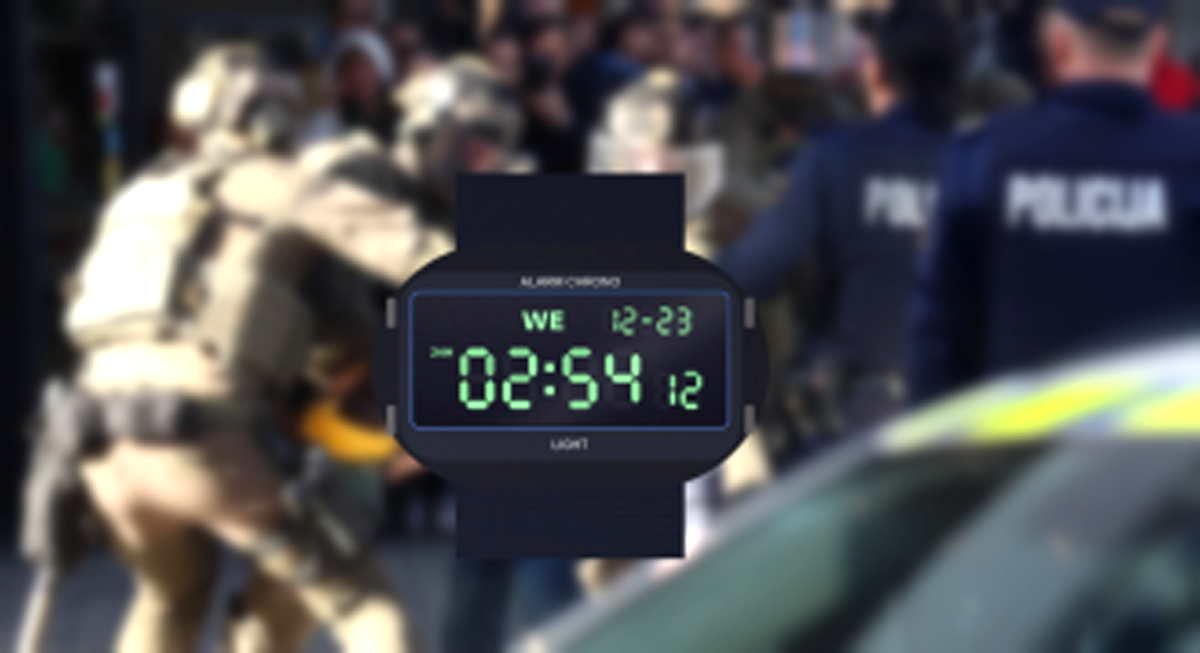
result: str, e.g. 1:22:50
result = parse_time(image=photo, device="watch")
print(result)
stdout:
2:54:12
